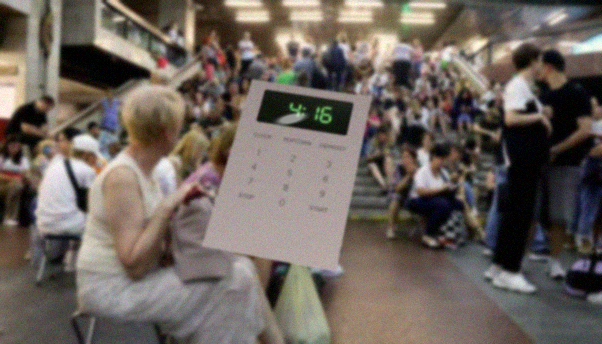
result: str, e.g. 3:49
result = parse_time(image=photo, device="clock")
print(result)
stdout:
4:16
